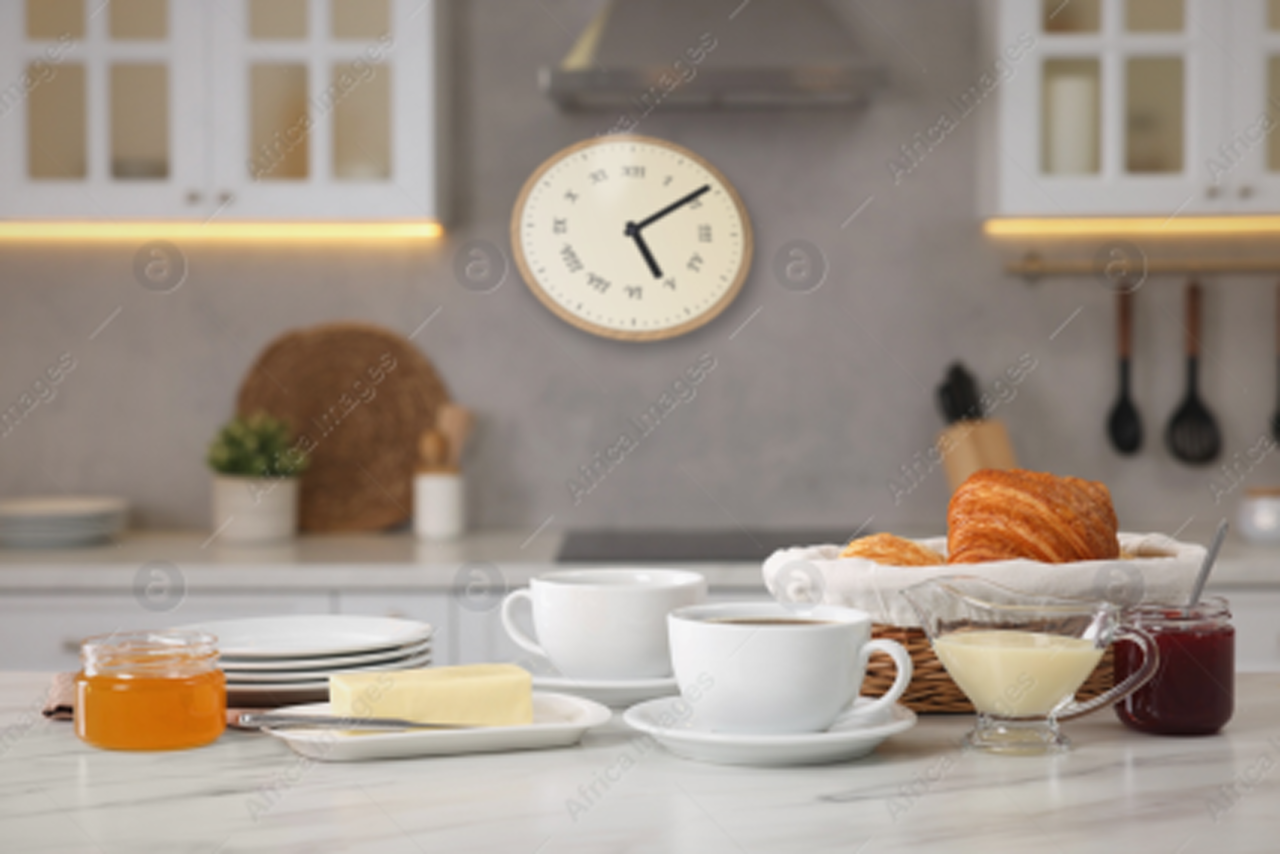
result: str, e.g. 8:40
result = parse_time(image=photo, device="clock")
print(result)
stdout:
5:09
